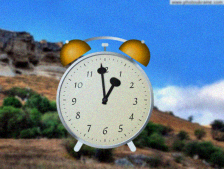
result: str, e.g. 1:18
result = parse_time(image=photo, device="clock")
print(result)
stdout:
12:59
